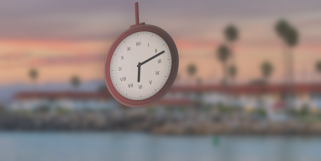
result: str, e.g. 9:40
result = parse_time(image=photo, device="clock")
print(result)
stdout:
6:12
